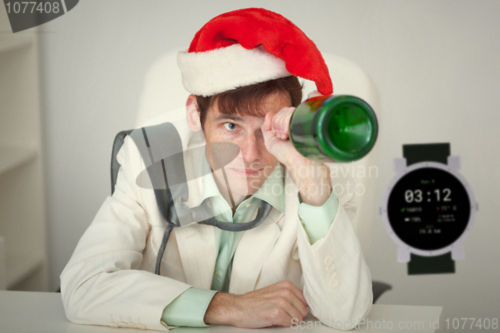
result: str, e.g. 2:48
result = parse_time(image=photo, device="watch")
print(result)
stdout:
3:12
